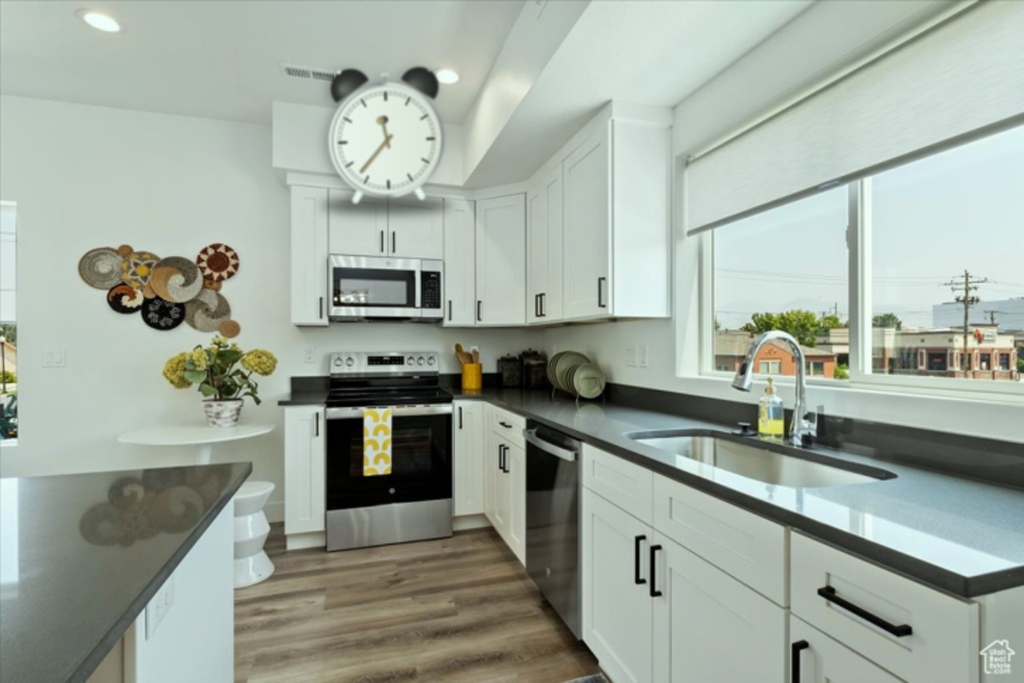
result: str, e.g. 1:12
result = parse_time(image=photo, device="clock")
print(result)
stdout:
11:37
